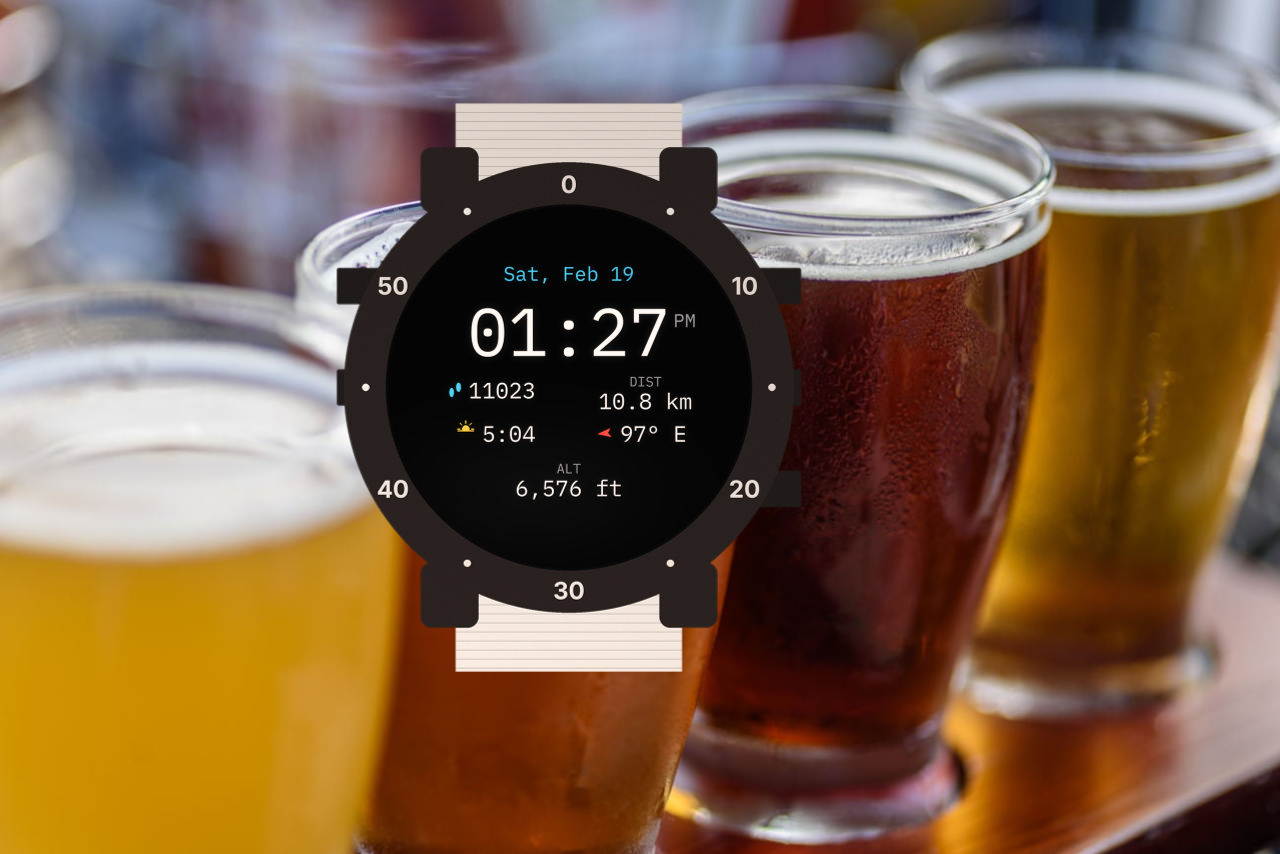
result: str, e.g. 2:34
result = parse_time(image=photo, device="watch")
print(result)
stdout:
1:27
